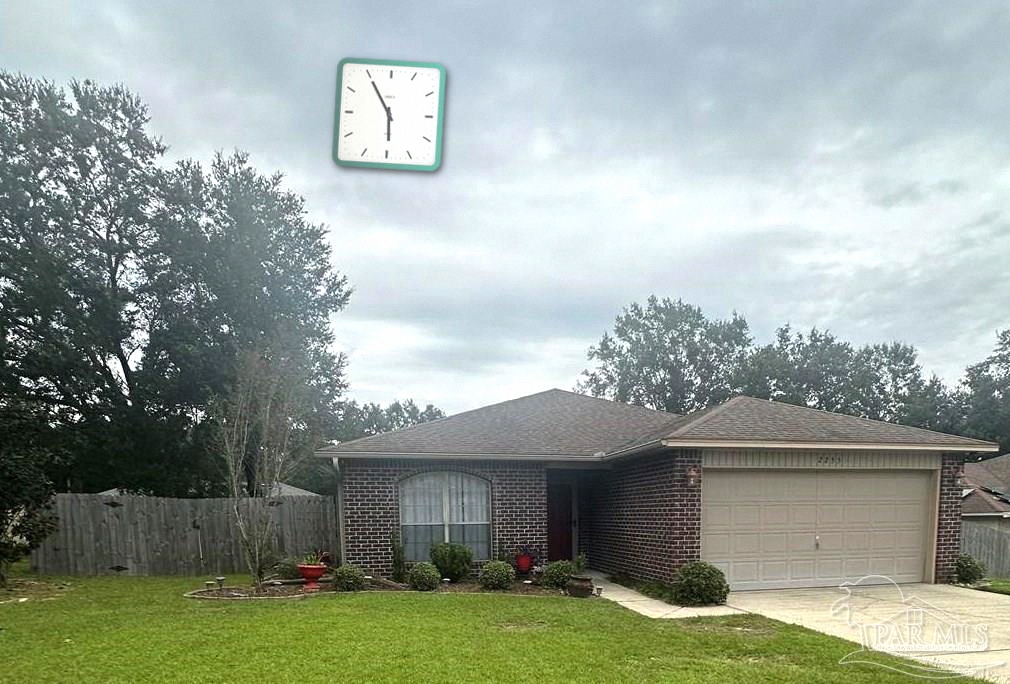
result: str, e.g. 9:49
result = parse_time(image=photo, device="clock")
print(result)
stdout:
5:55
